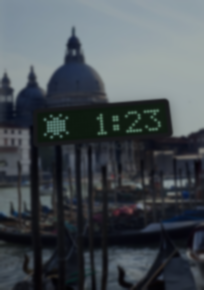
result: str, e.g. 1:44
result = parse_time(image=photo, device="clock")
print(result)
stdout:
1:23
